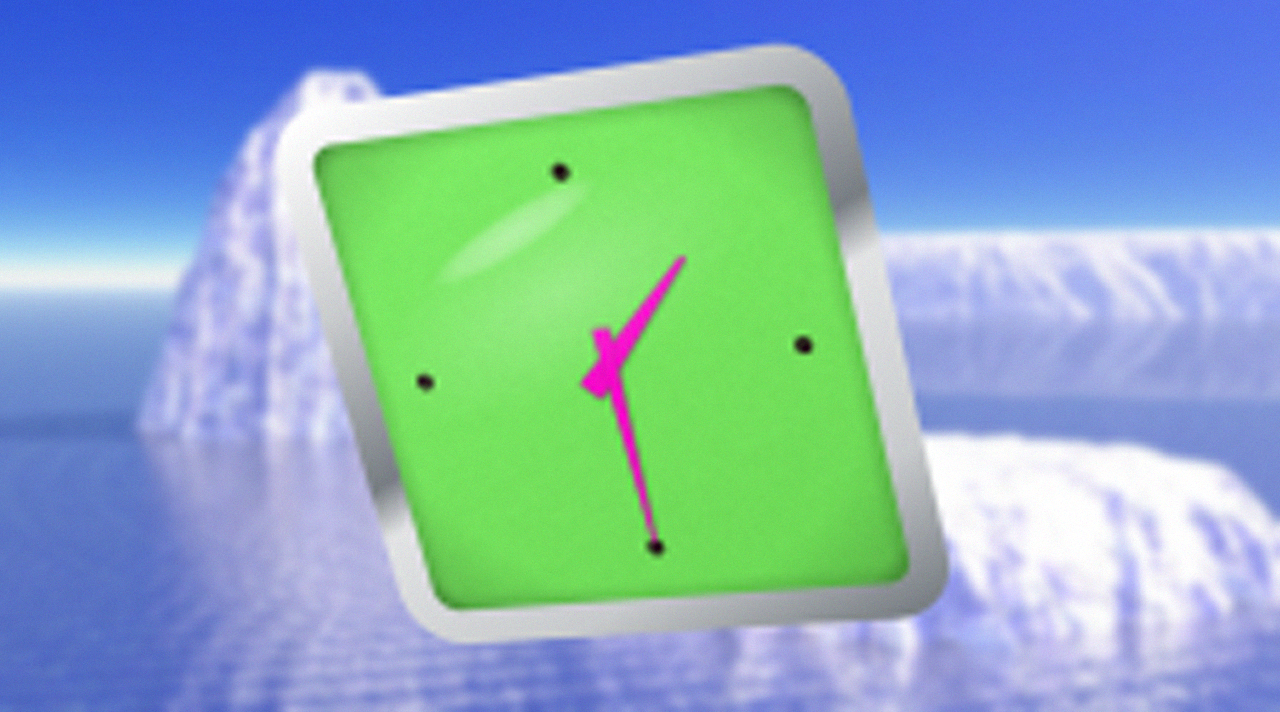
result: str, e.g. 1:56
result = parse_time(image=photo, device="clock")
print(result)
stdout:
1:30
